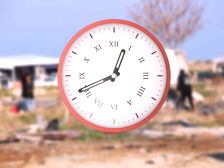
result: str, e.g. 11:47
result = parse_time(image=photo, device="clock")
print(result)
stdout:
12:41
